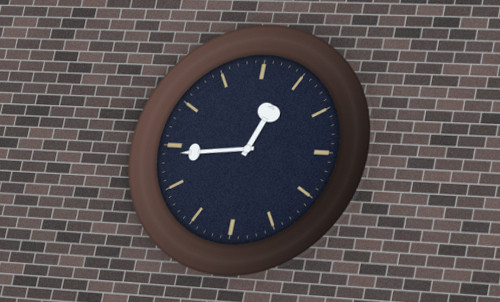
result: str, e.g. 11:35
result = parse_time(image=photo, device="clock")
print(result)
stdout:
12:44
